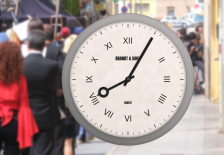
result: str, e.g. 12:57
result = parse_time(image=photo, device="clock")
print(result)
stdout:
8:05
